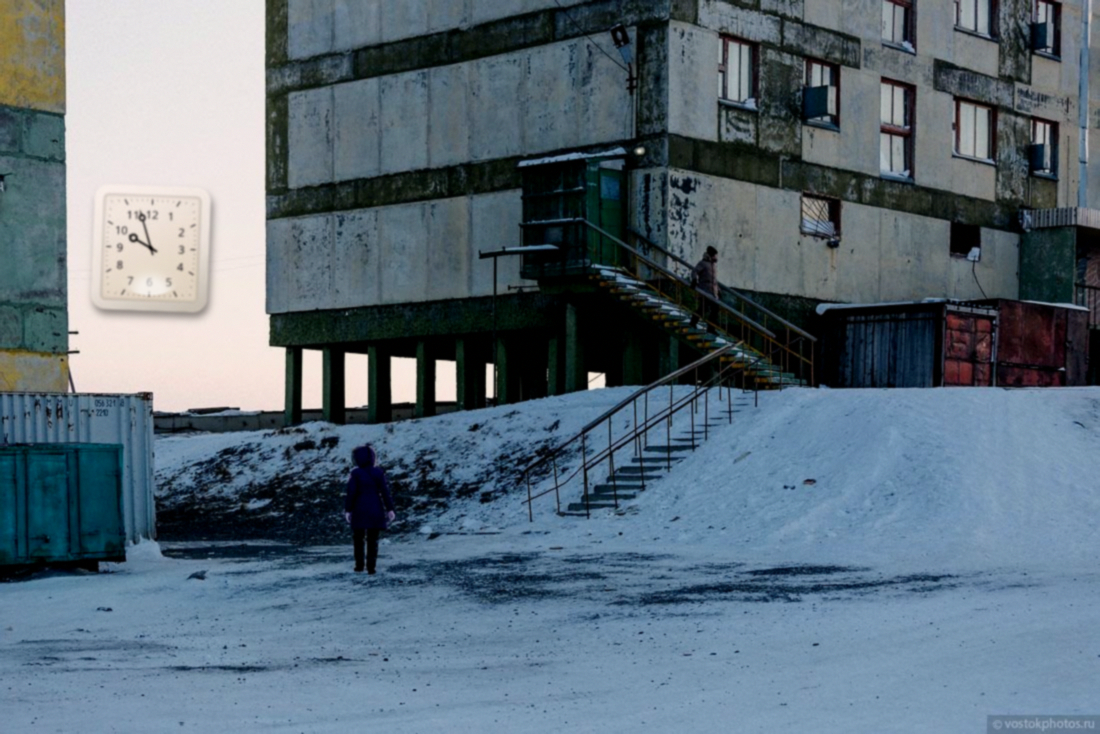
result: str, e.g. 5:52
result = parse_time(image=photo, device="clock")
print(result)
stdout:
9:57
